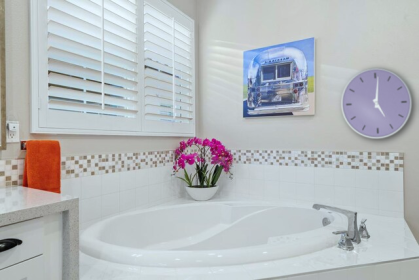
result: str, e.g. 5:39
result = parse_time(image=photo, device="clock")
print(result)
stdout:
5:01
